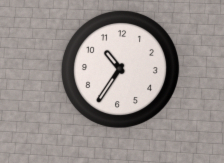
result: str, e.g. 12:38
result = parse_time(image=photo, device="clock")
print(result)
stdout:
10:35
